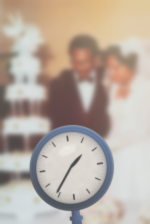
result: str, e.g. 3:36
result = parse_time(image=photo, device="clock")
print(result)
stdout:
1:36
